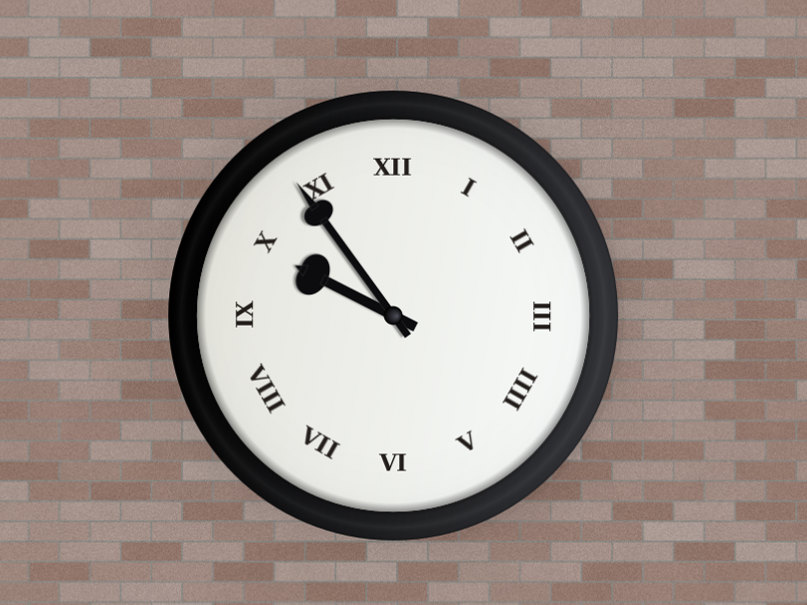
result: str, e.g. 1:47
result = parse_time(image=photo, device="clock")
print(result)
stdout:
9:54
